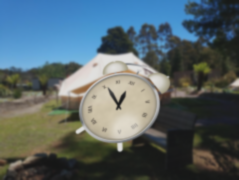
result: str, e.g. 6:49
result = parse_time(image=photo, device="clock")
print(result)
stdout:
11:51
